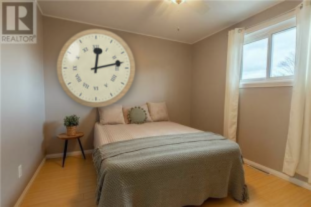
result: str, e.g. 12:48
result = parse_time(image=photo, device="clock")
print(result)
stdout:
12:13
